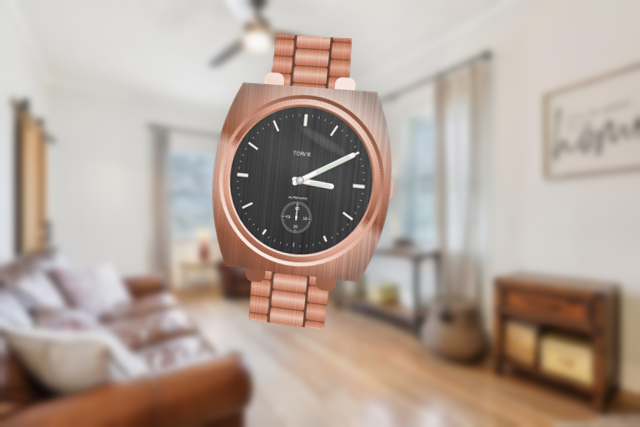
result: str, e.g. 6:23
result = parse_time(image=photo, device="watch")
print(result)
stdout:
3:10
